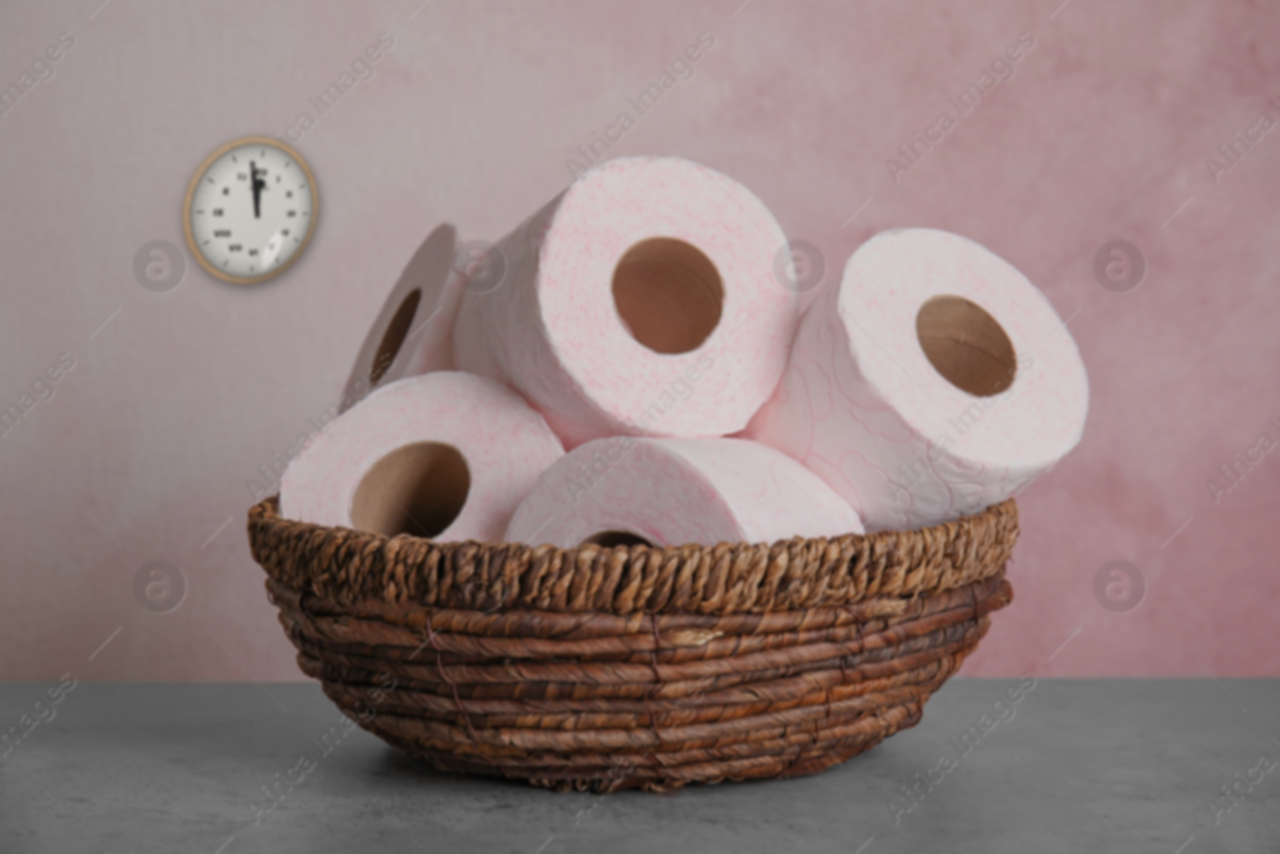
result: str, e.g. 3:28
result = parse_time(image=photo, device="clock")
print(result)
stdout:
11:58
